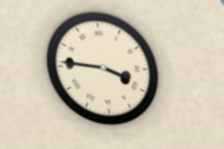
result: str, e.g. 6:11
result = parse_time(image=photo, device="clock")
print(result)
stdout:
3:46
